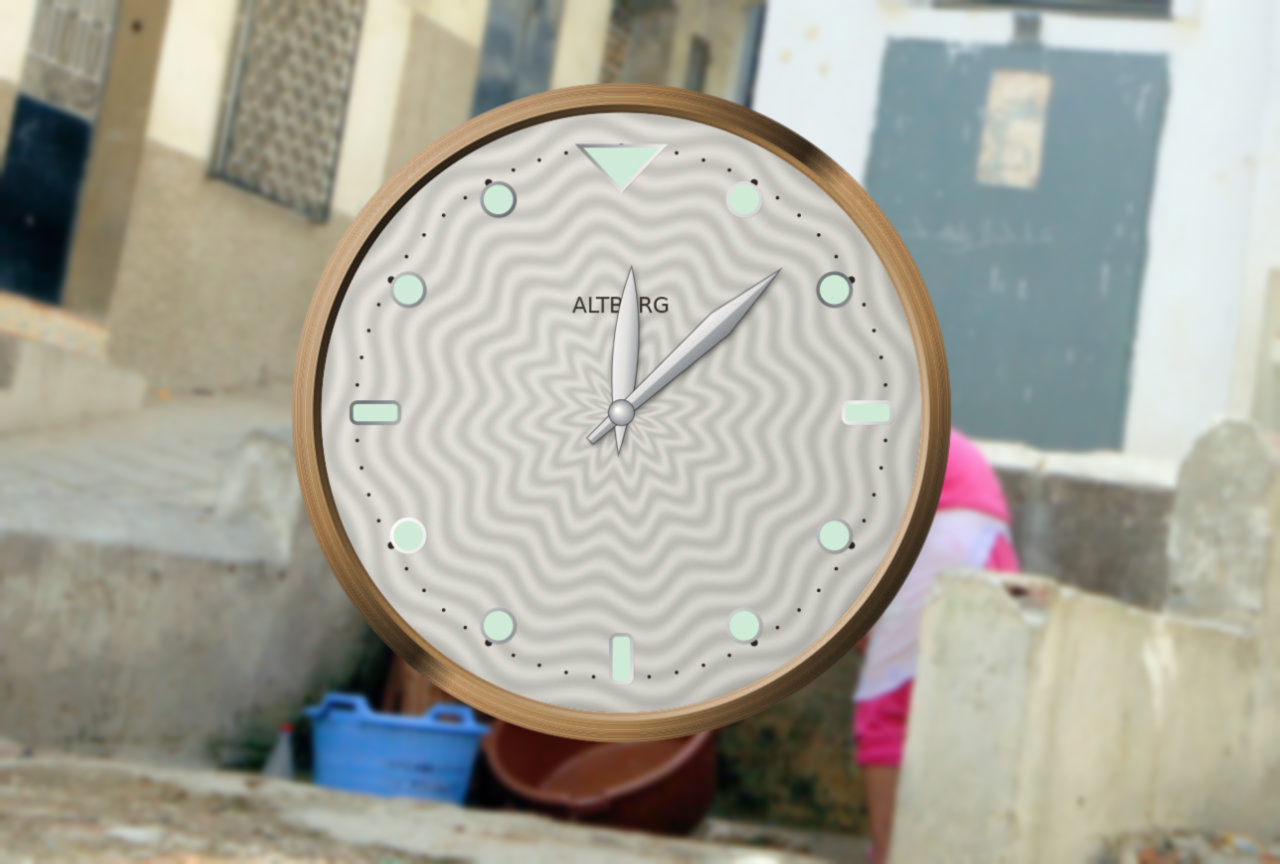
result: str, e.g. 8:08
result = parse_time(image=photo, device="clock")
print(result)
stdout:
12:08
